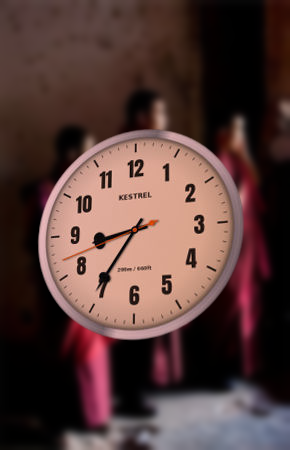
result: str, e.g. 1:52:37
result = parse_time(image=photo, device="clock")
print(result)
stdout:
8:35:42
